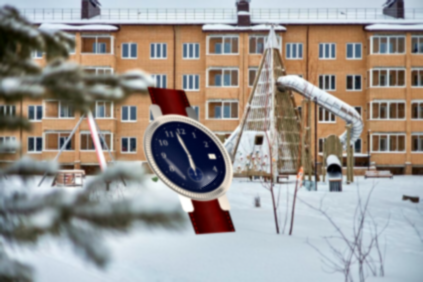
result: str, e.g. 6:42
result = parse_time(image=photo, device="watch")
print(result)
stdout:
5:58
